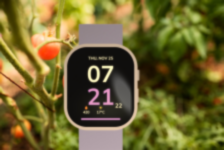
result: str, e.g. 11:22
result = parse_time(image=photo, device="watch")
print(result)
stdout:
7:21
